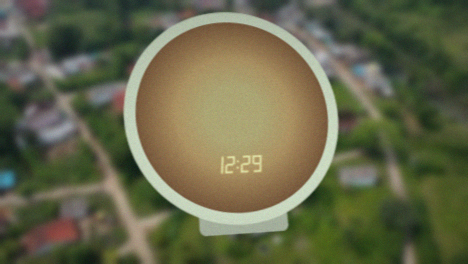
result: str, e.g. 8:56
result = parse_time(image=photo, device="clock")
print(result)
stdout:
12:29
